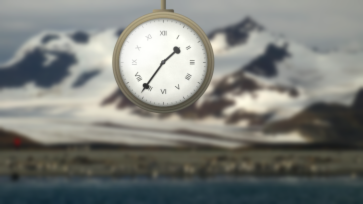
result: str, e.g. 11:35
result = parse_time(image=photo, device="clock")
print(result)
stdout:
1:36
